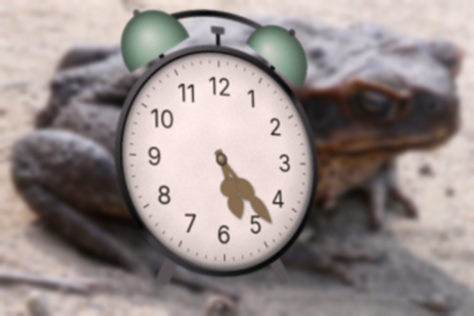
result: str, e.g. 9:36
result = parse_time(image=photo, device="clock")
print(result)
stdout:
5:23
